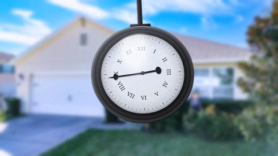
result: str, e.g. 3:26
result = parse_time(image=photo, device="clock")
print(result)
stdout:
2:44
